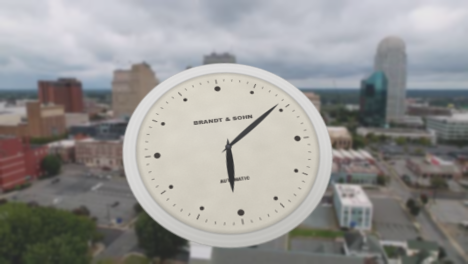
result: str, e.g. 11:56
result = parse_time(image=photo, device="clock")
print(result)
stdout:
6:09
